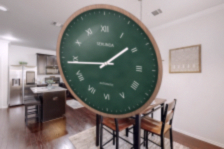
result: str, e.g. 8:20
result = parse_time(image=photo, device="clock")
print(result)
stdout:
1:44
